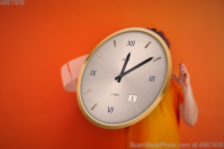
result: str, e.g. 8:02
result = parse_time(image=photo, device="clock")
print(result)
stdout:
12:09
